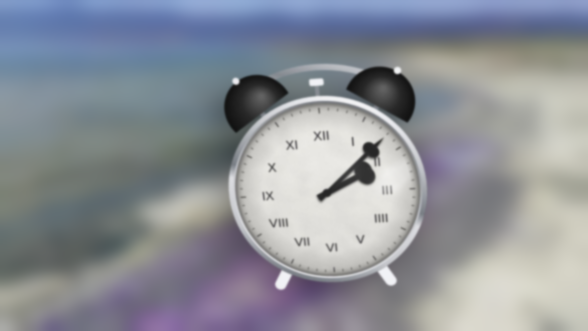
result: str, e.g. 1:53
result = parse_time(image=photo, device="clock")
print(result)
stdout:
2:08
